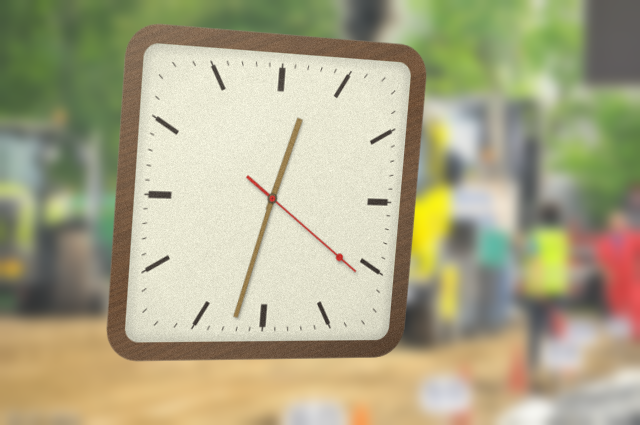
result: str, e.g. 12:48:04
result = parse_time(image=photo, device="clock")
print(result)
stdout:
12:32:21
